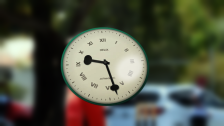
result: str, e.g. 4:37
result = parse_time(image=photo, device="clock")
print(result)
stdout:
9:28
